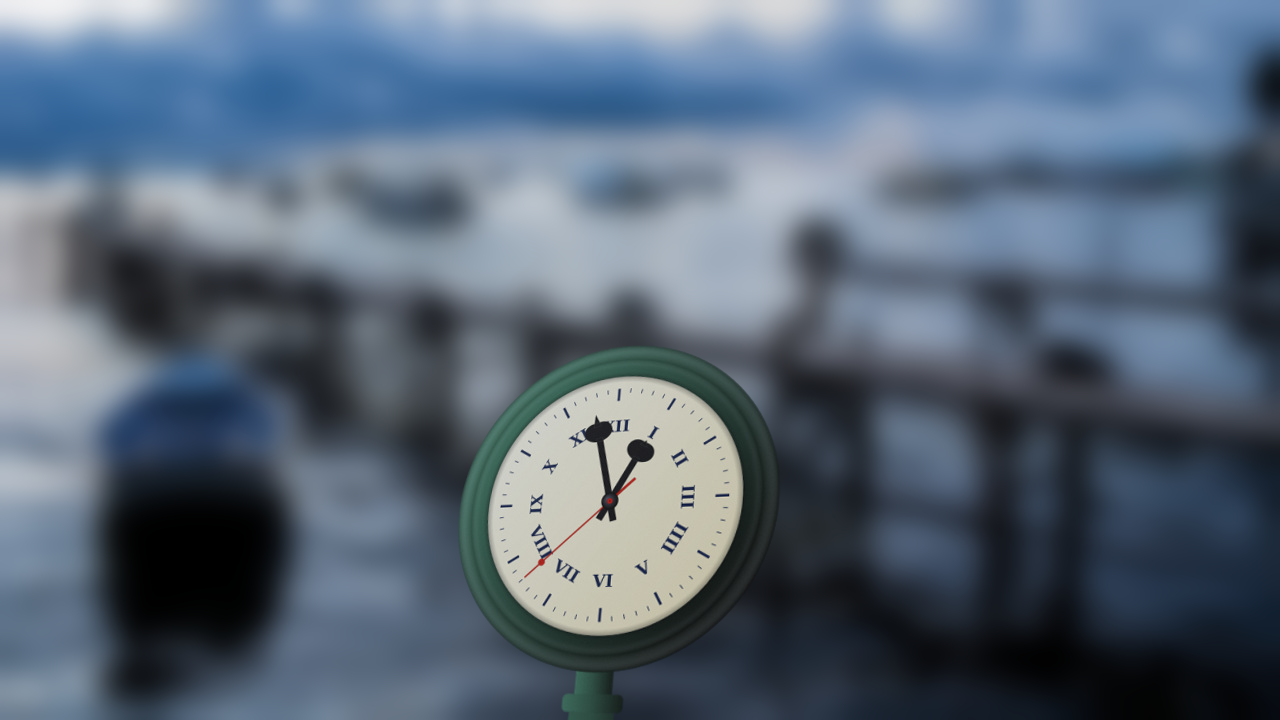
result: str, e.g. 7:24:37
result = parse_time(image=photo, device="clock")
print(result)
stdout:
12:57:38
